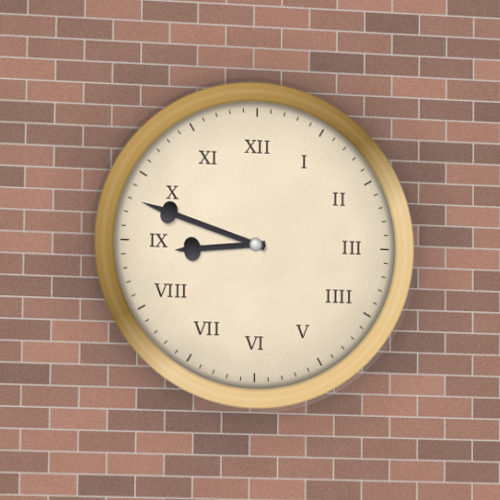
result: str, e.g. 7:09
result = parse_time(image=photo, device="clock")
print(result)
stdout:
8:48
